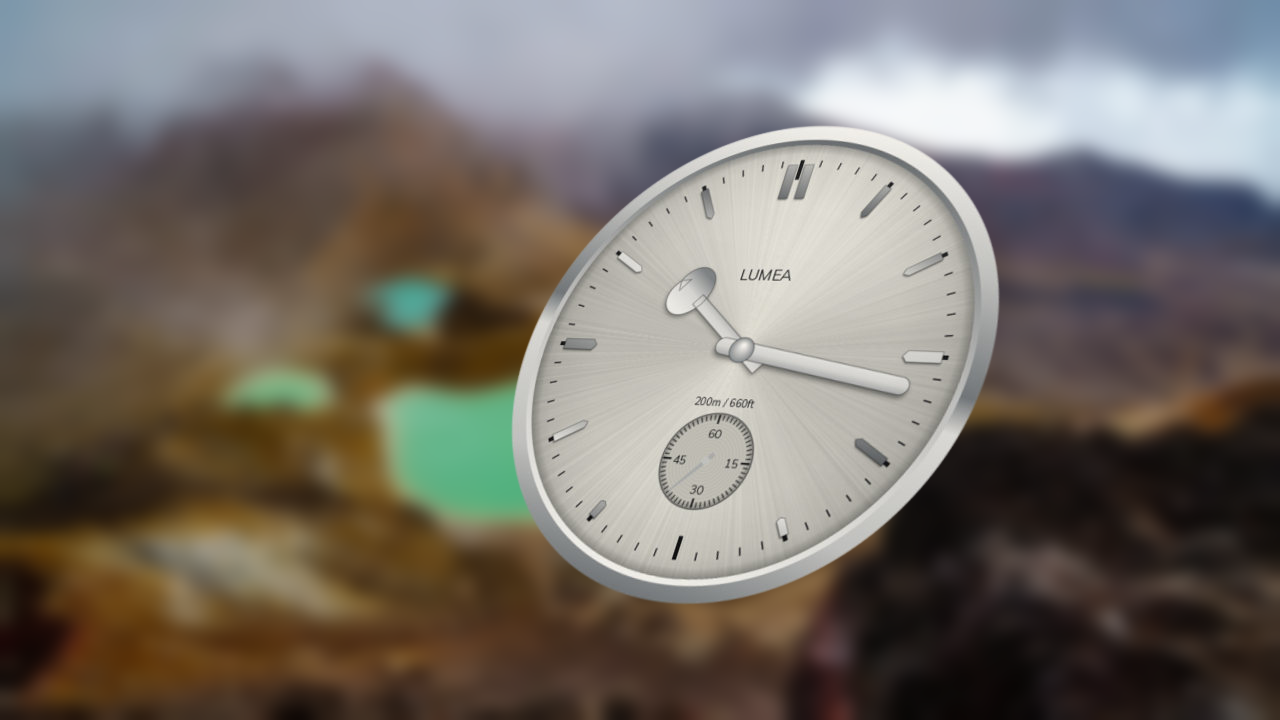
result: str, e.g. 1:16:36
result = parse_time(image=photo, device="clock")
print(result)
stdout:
10:16:37
